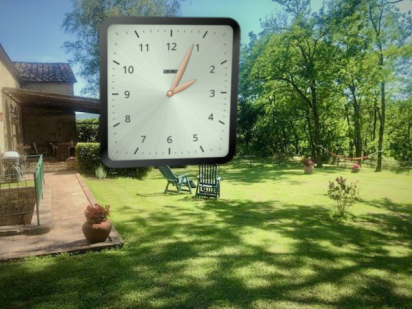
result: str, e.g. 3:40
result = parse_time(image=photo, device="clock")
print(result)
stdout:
2:04
